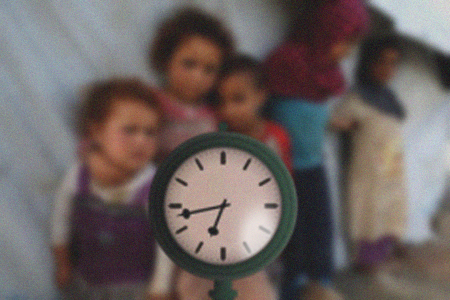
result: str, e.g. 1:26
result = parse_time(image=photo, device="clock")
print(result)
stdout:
6:43
